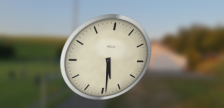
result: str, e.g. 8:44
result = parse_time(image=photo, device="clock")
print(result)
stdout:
5:29
